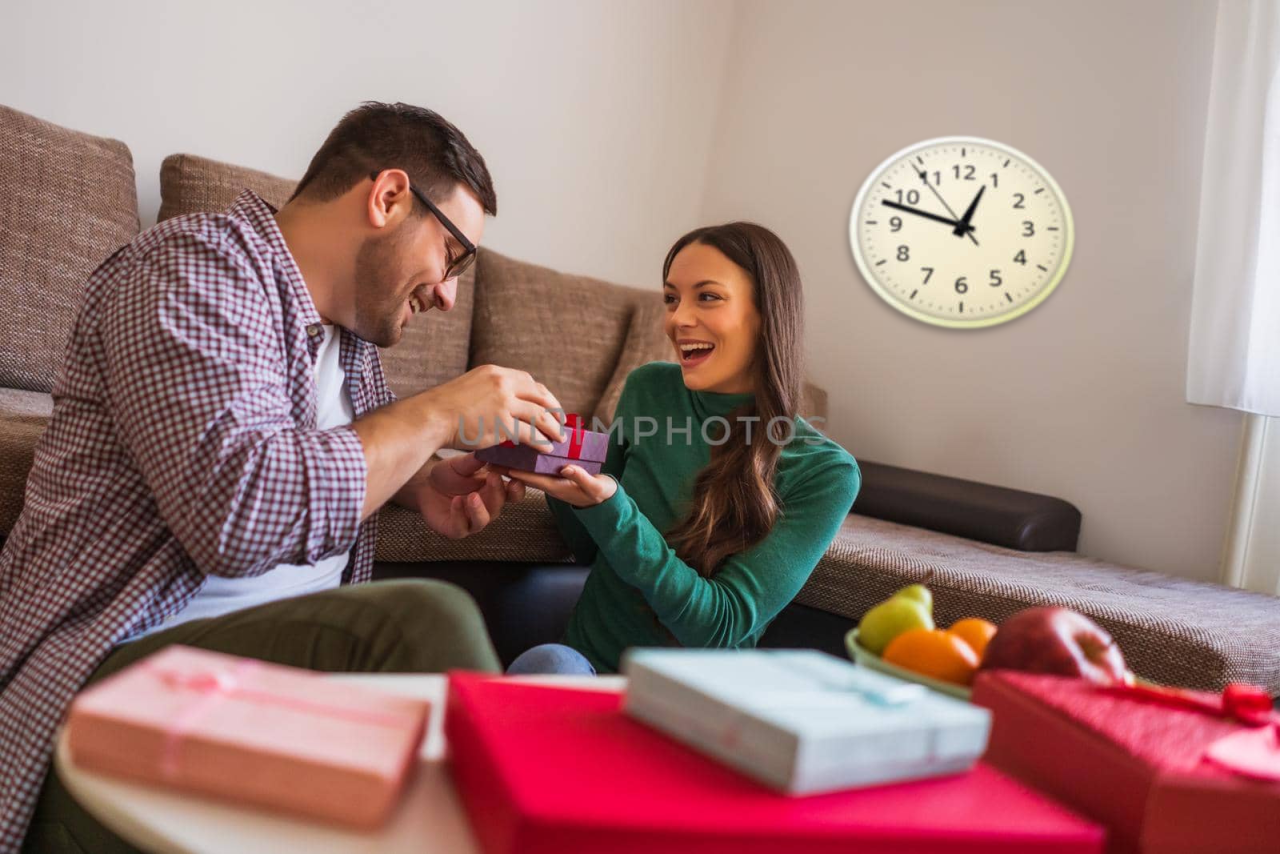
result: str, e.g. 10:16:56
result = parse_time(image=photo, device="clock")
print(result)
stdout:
12:47:54
